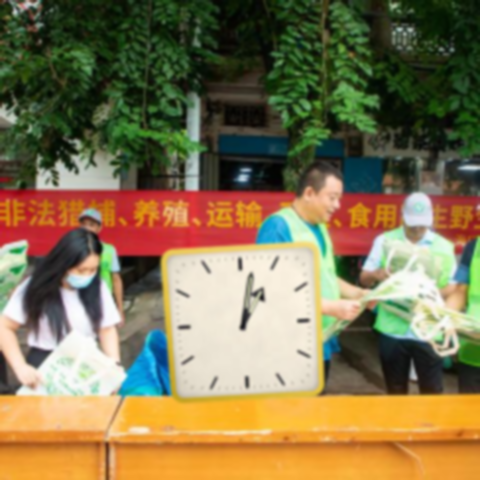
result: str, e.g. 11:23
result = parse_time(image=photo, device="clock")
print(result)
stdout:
1:02
